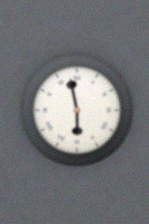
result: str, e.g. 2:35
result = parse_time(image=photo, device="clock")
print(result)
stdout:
5:58
